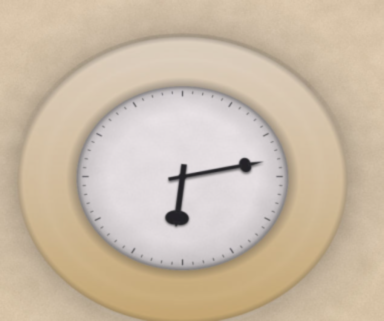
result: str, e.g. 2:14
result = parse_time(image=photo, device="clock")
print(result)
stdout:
6:13
